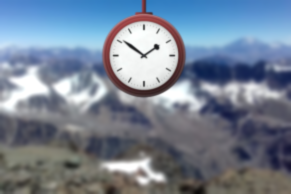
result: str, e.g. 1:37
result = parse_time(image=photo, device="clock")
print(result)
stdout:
1:51
